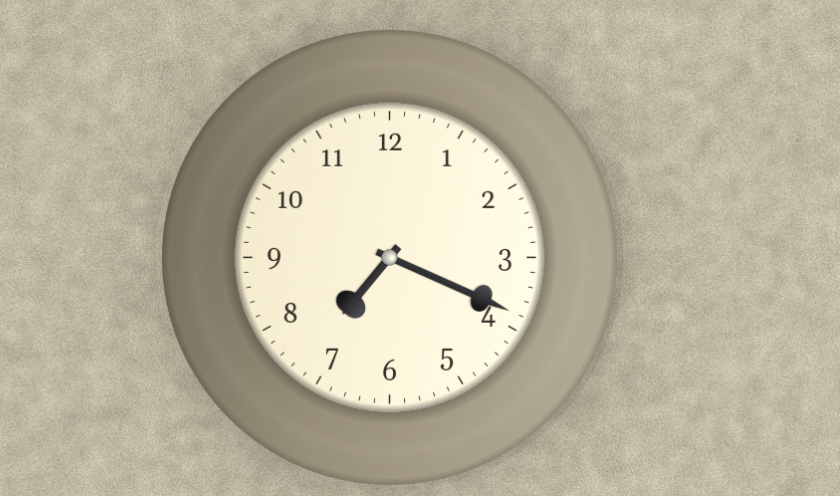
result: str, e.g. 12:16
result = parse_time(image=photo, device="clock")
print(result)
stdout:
7:19
